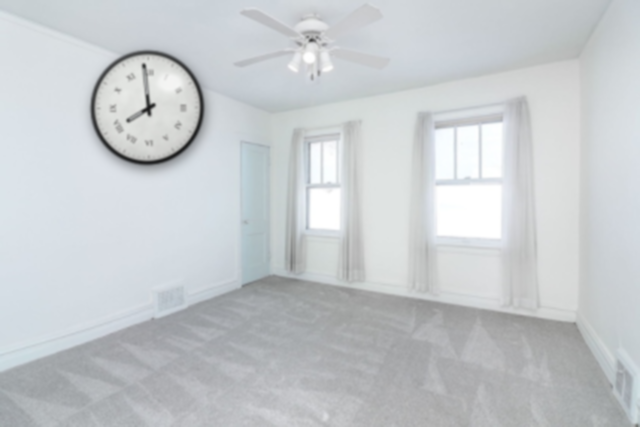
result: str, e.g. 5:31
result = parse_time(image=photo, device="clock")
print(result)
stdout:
7:59
